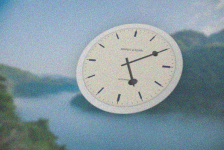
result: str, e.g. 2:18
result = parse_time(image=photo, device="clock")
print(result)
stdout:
5:10
